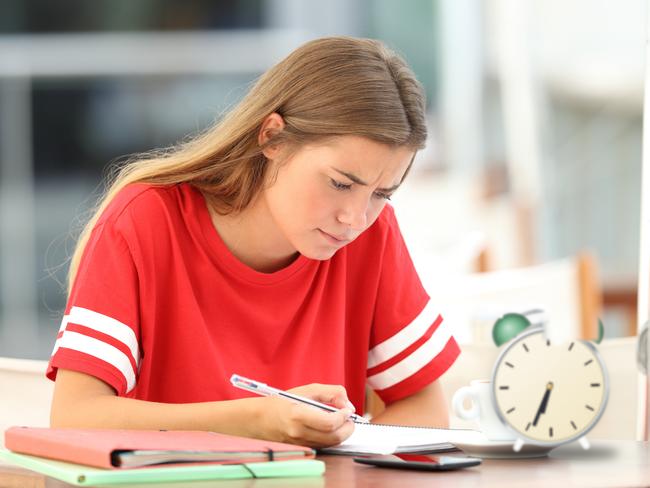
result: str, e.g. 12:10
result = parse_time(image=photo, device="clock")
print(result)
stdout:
6:34
